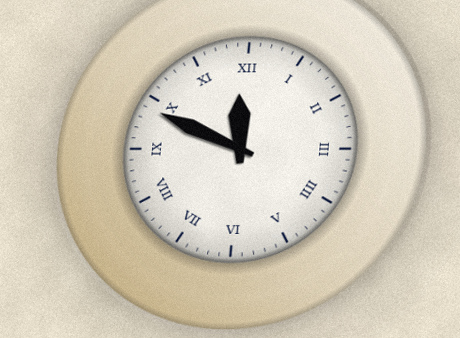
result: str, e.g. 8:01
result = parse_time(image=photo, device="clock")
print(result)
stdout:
11:49
